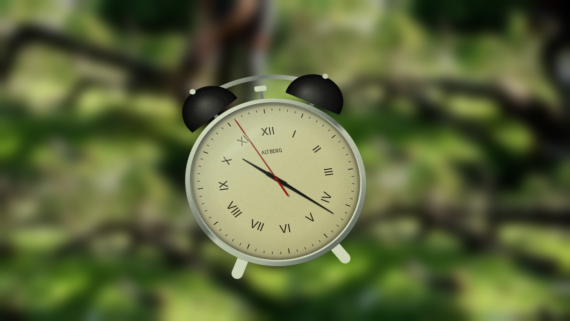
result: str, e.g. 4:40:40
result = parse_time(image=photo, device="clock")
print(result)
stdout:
10:21:56
